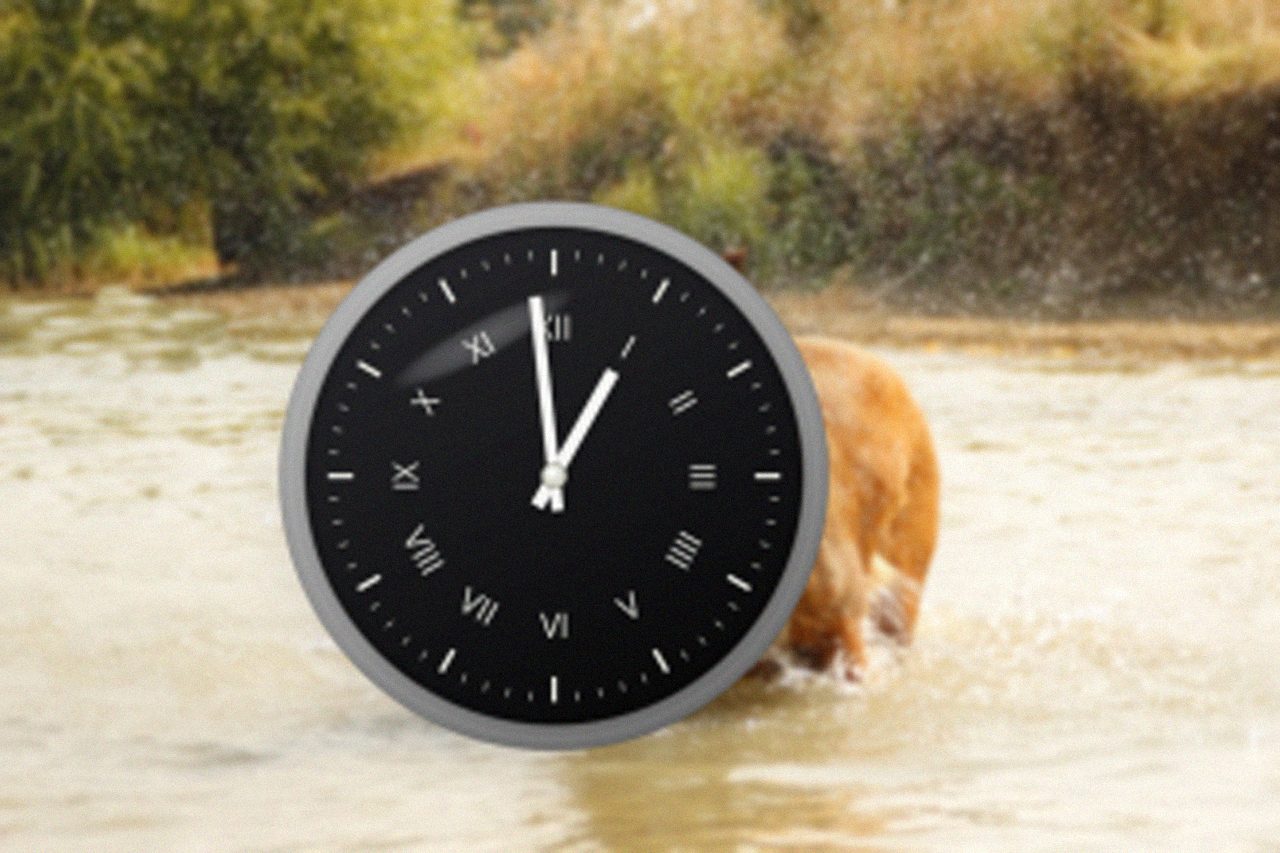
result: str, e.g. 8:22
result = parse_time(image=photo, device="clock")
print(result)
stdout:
12:59
